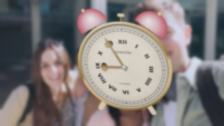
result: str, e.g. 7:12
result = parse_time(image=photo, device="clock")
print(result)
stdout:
8:55
